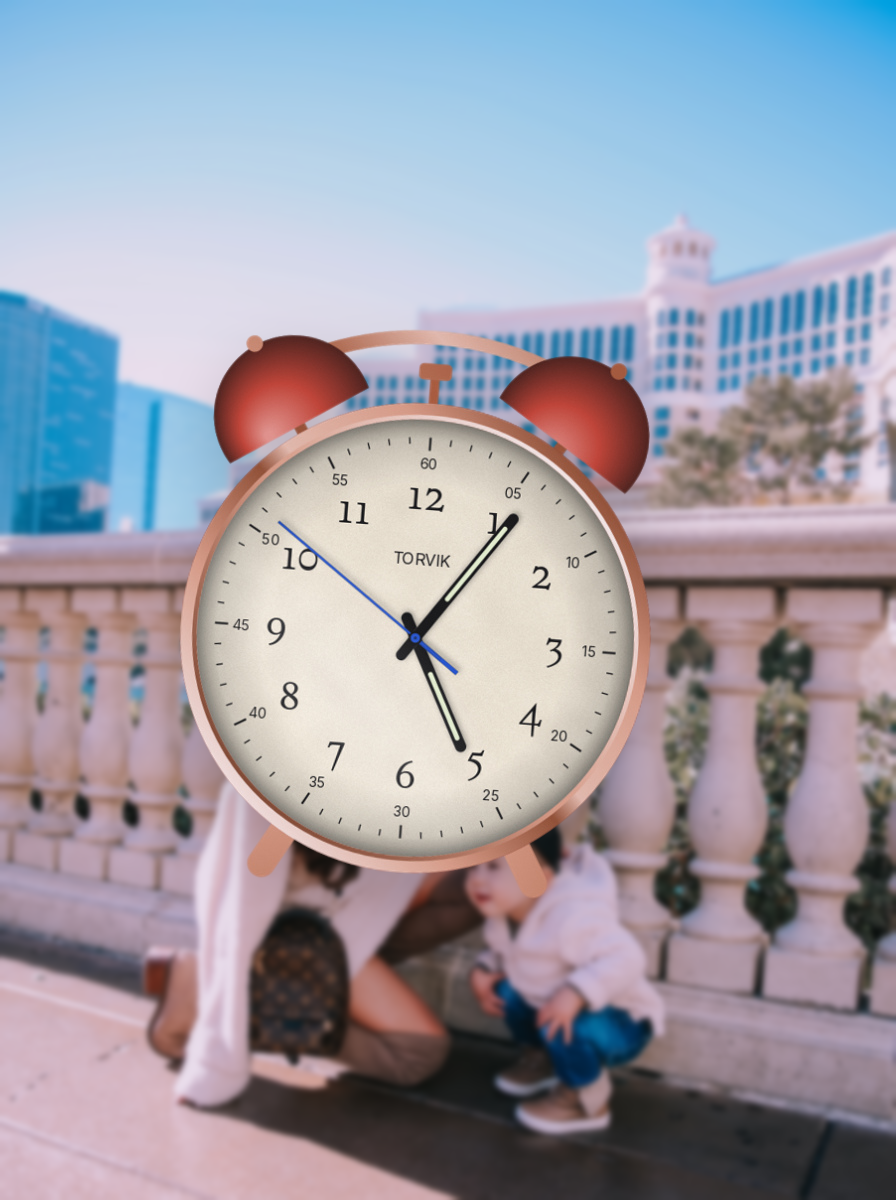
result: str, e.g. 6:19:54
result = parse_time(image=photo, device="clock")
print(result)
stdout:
5:05:51
